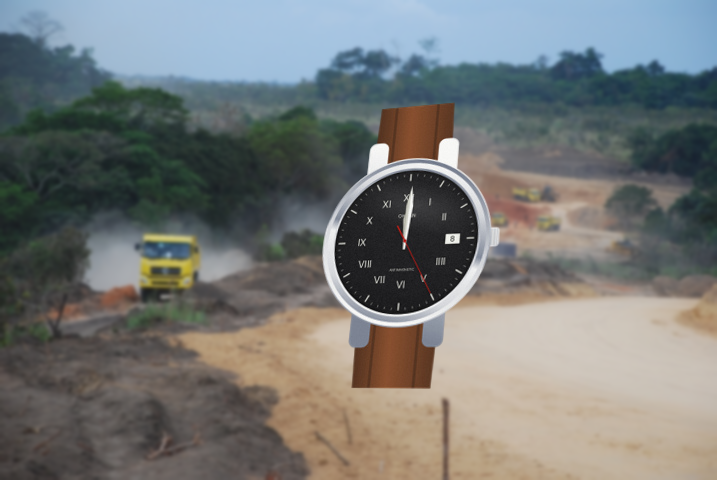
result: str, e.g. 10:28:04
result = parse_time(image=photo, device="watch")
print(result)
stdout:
12:00:25
